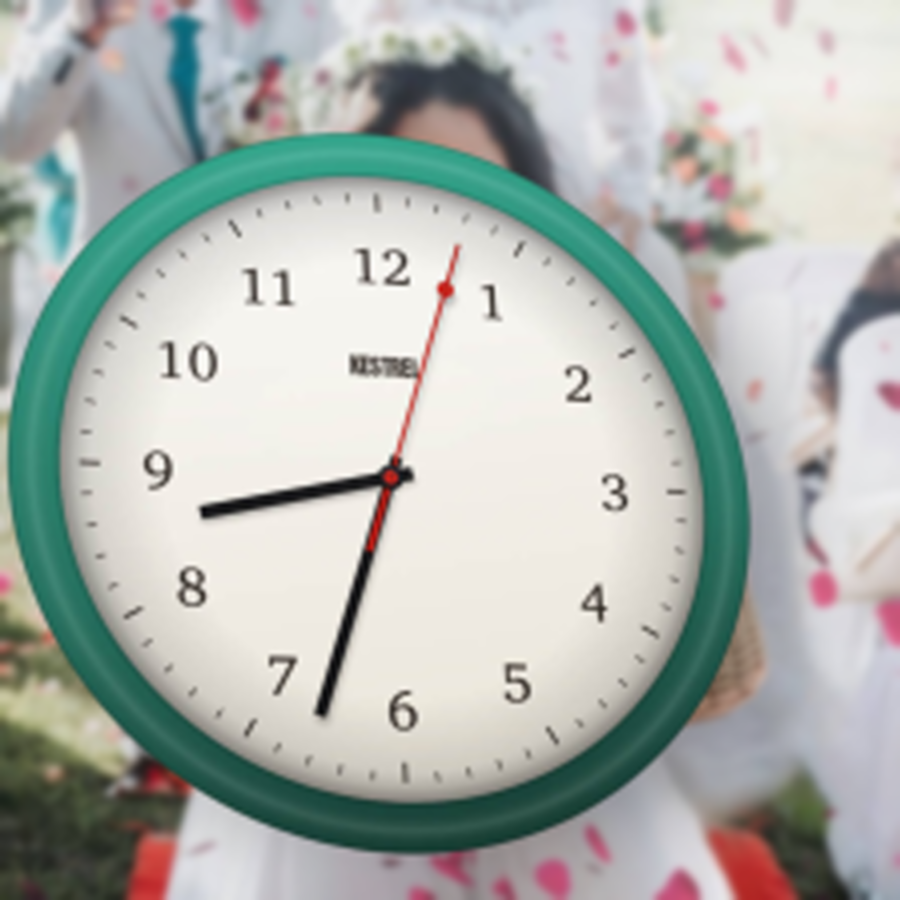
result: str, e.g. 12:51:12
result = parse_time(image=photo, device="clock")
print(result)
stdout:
8:33:03
